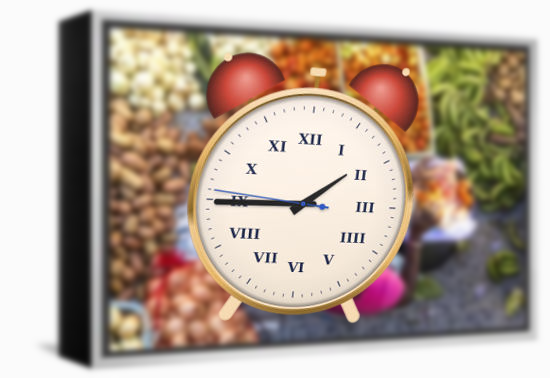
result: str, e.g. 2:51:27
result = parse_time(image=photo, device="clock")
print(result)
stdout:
1:44:46
